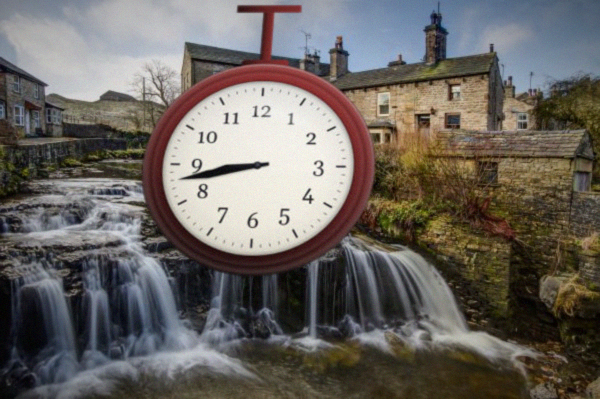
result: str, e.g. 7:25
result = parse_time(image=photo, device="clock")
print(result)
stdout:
8:43
